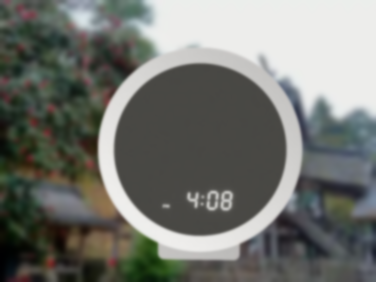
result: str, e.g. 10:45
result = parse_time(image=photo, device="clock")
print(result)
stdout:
4:08
